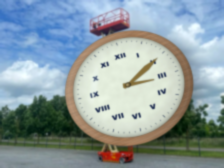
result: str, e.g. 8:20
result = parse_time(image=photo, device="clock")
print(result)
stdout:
3:10
